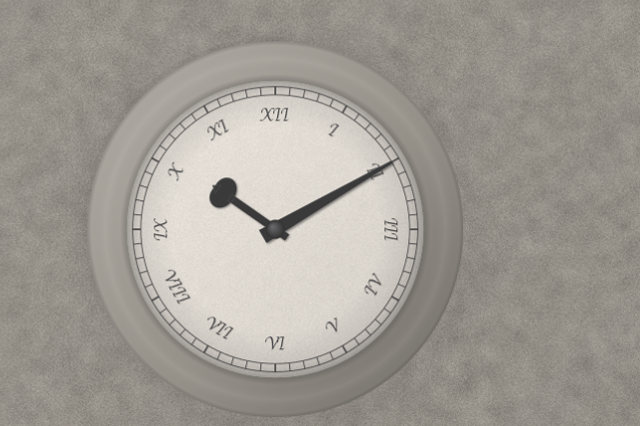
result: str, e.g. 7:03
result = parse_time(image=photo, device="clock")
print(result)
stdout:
10:10
